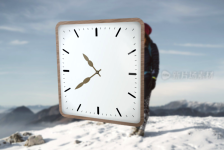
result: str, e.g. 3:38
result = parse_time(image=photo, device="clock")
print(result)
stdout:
10:39
